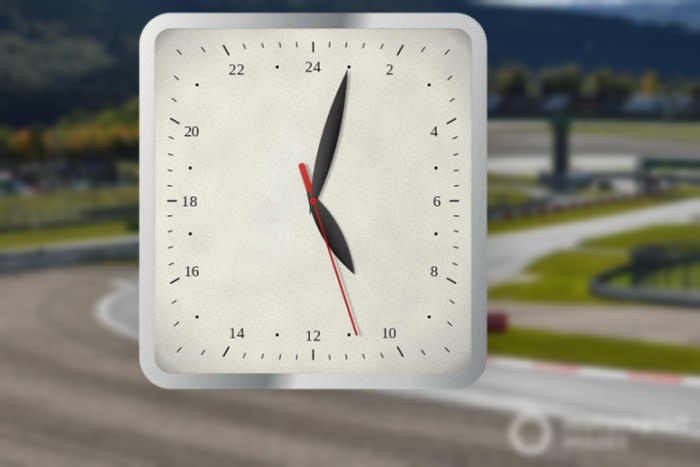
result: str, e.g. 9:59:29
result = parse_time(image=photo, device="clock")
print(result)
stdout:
10:02:27
